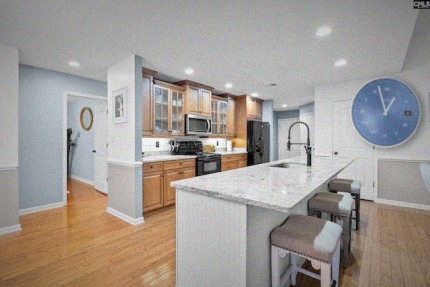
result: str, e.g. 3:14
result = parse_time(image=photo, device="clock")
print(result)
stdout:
12:57
